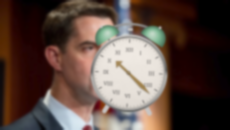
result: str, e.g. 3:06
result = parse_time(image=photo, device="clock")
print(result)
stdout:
10:22
